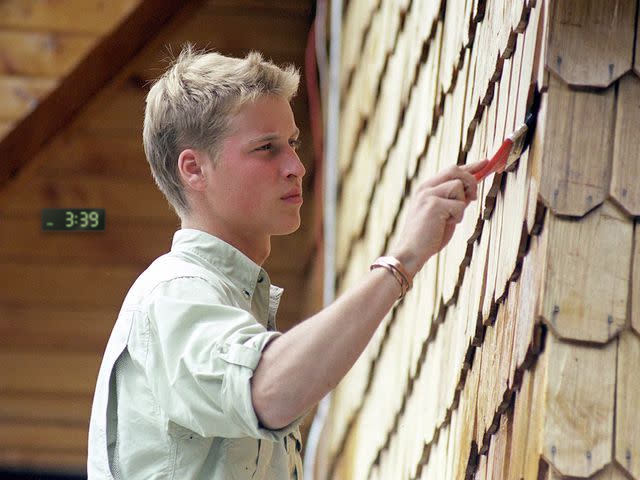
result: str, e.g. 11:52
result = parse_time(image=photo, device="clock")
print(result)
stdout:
3:39
